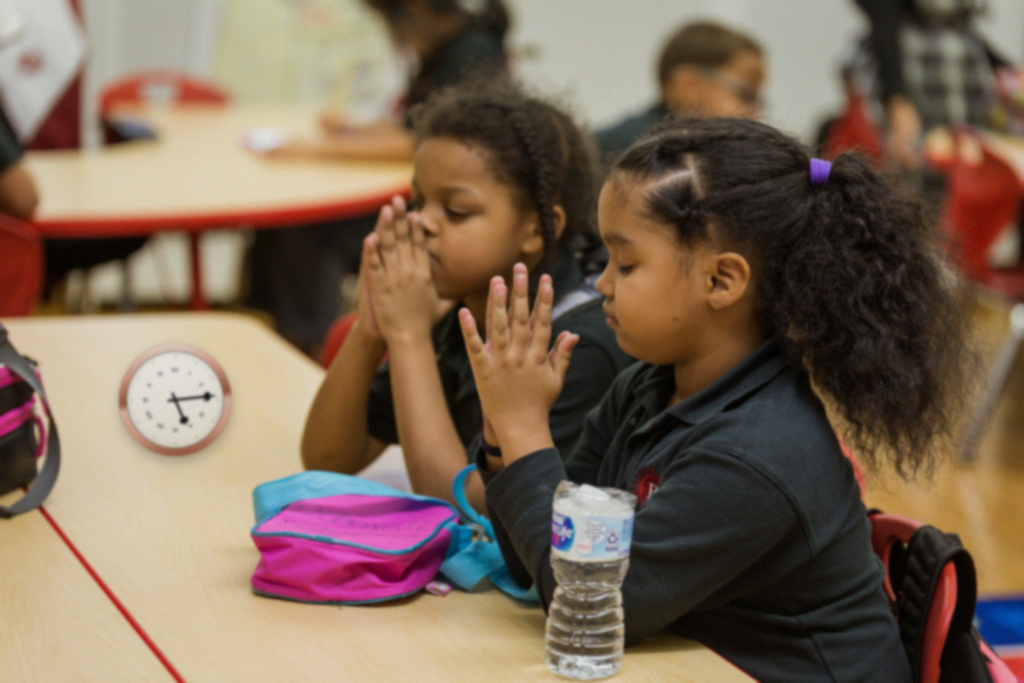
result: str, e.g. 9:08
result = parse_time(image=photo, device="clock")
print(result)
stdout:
5:14
